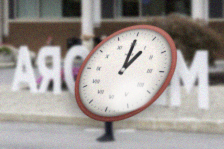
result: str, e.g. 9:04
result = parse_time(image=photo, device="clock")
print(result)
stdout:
1:00
